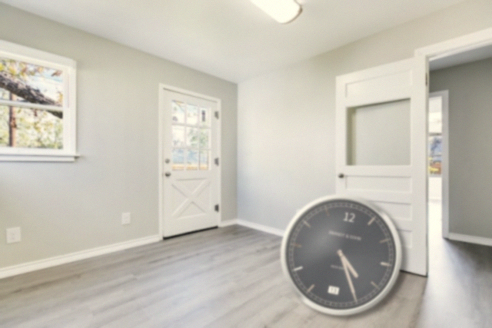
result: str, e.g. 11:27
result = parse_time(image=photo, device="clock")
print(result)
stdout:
4:25
